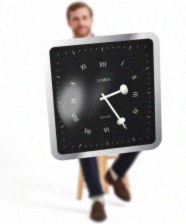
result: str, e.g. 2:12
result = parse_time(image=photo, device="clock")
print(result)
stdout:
2:25
